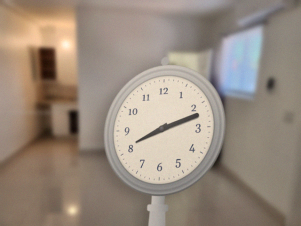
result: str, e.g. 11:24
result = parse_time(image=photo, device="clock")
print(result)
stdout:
8:12
